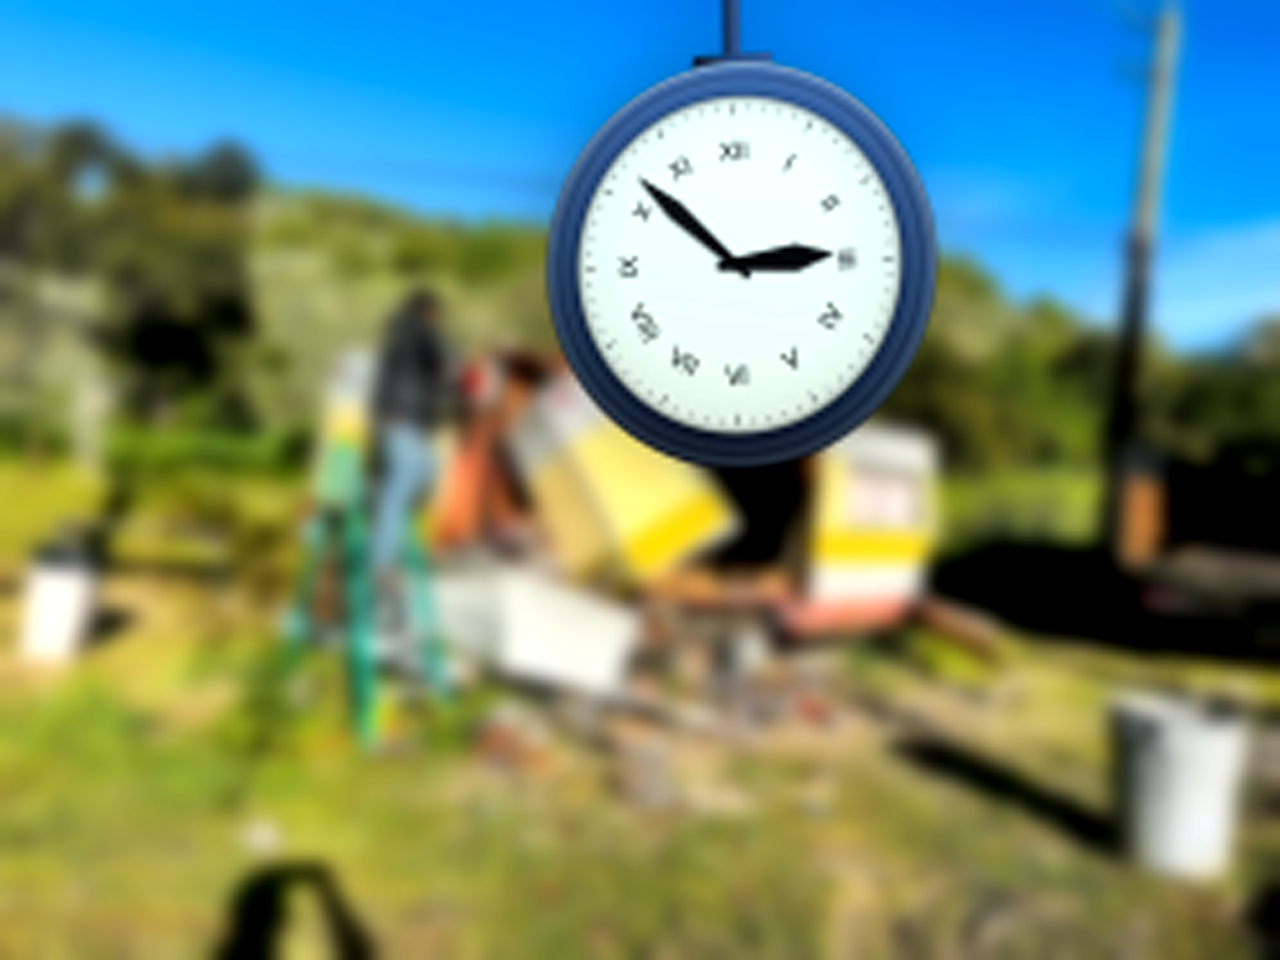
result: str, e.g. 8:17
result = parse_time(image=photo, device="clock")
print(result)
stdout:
2:52
